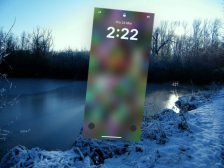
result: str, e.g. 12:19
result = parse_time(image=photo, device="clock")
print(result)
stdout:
2:22
